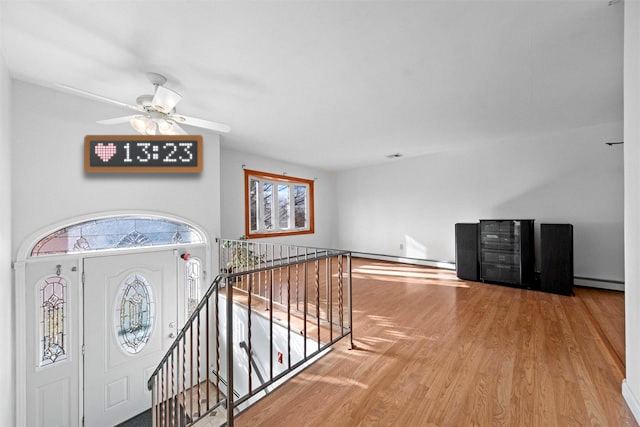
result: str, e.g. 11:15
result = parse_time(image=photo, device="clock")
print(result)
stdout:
13:23
